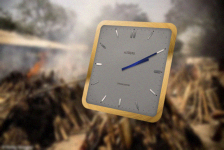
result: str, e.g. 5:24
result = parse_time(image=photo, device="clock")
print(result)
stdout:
2:10
